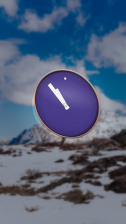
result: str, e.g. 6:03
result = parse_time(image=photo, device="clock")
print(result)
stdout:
10:53
